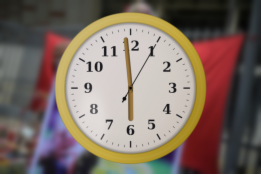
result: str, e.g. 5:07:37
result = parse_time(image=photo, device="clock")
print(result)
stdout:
5:59:05
